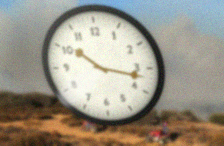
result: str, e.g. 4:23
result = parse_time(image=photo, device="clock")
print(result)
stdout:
10:17
